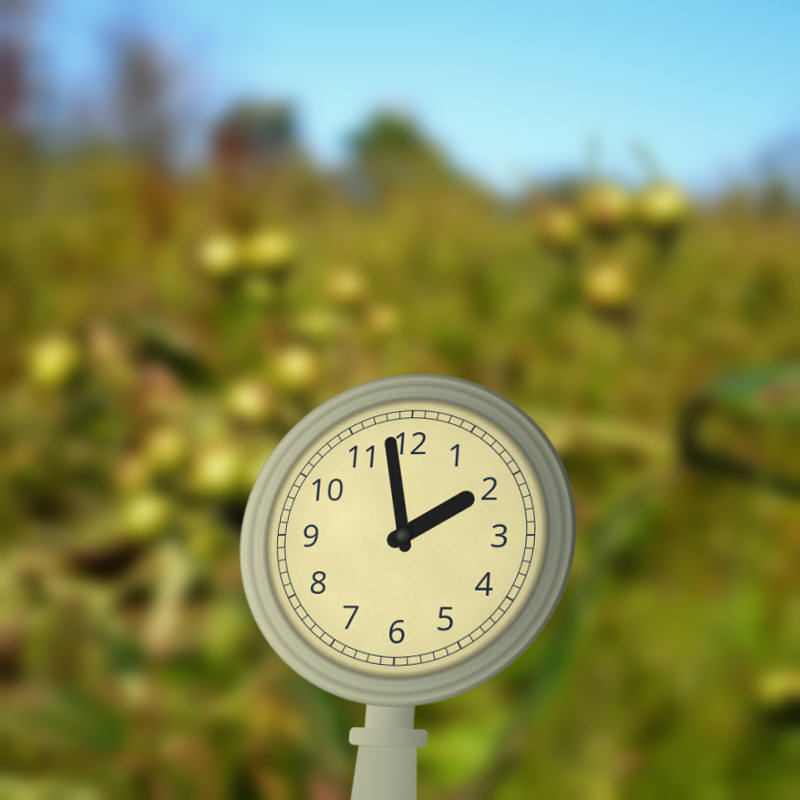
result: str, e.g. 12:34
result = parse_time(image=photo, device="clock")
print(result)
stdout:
1:58
